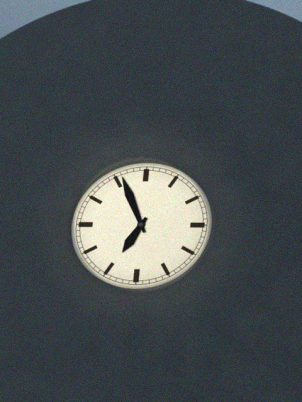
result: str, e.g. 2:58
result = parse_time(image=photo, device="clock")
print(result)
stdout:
6:56
